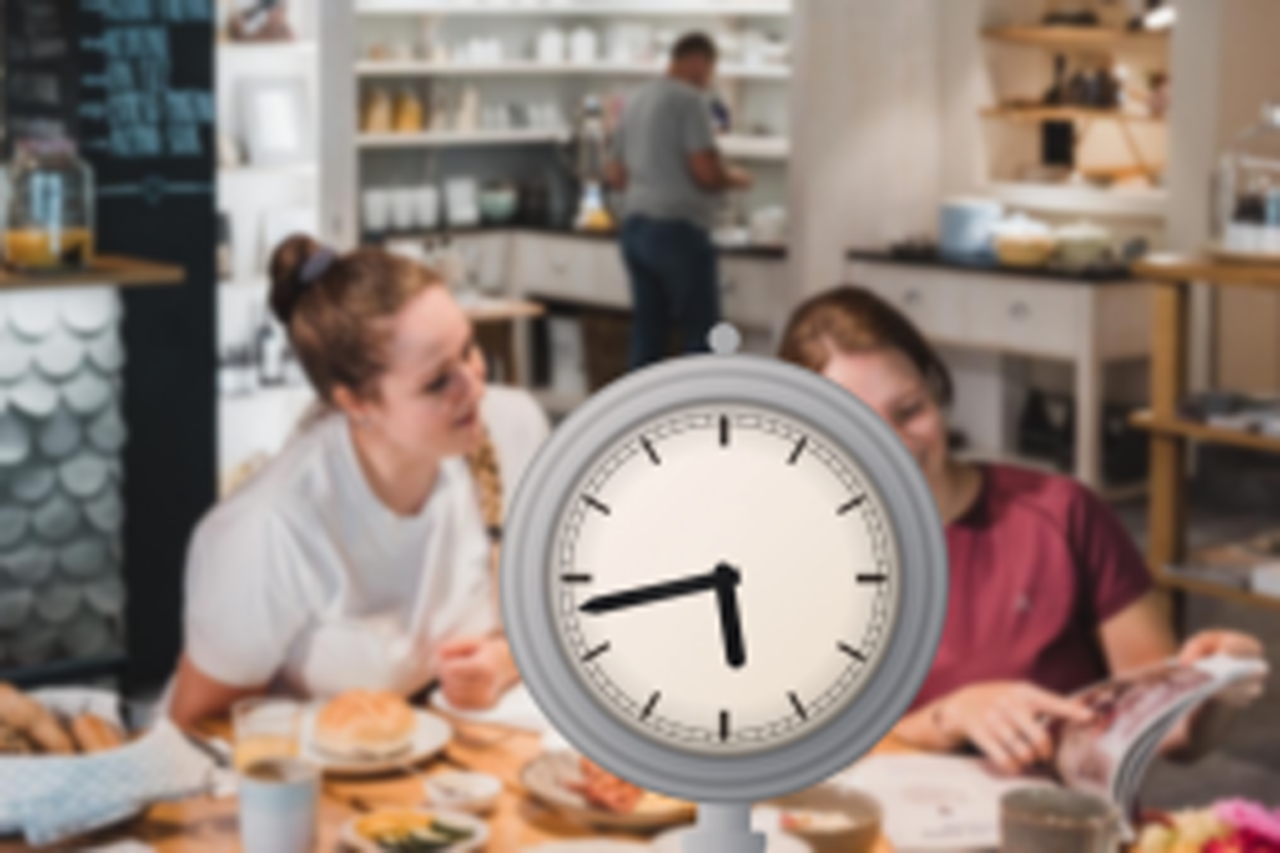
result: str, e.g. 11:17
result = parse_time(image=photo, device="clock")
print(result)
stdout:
5:43
